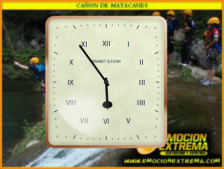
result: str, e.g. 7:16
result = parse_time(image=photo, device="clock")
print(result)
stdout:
5:54
